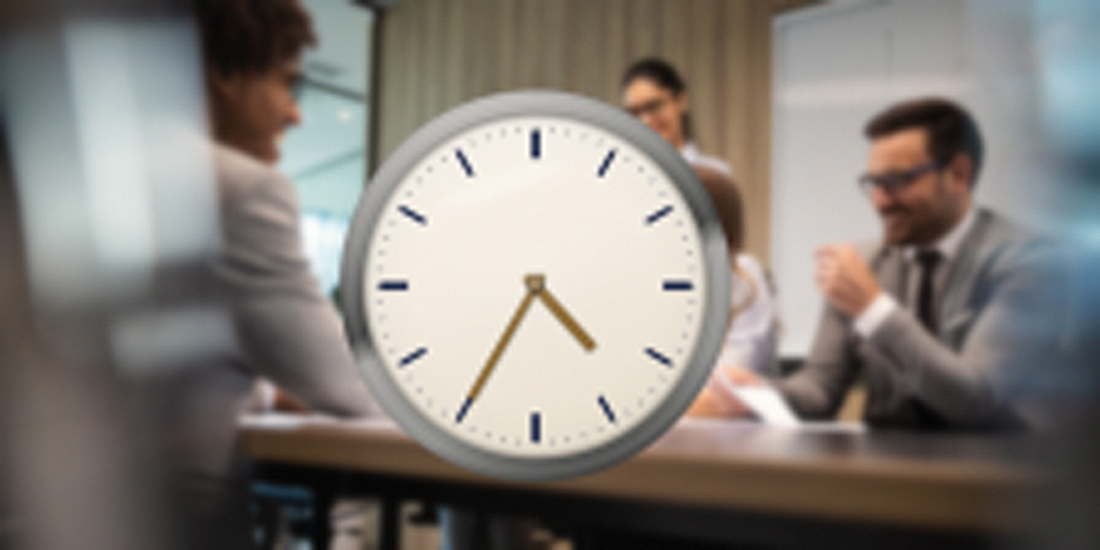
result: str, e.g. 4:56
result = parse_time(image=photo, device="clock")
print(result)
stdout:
4:35
